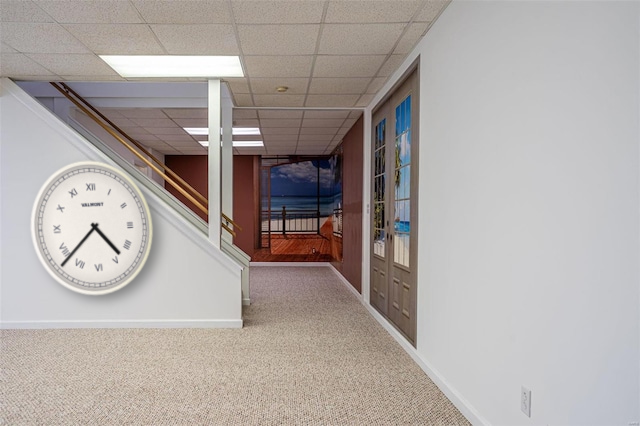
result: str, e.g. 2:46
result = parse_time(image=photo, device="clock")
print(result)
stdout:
4:38
